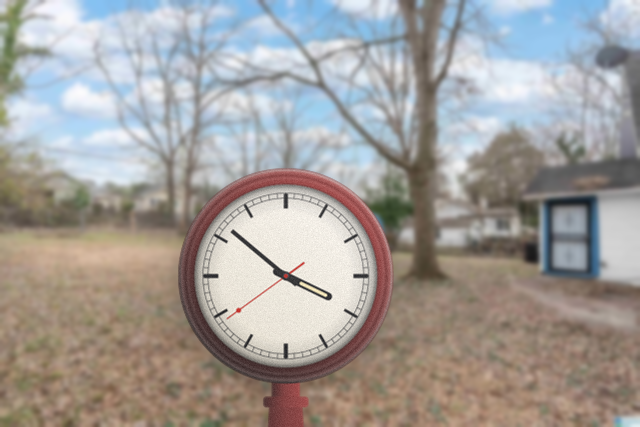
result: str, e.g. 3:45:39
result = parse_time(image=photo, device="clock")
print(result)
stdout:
3:51:39
